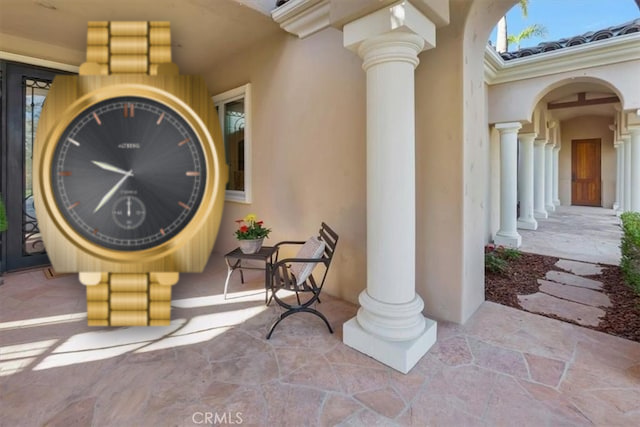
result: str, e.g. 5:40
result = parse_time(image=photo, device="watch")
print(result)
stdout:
9:37
